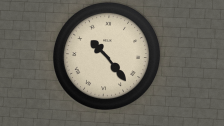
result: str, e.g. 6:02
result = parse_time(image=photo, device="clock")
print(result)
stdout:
10:23
